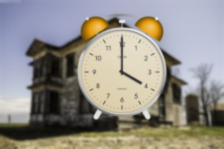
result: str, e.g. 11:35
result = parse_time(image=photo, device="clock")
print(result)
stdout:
4:00
